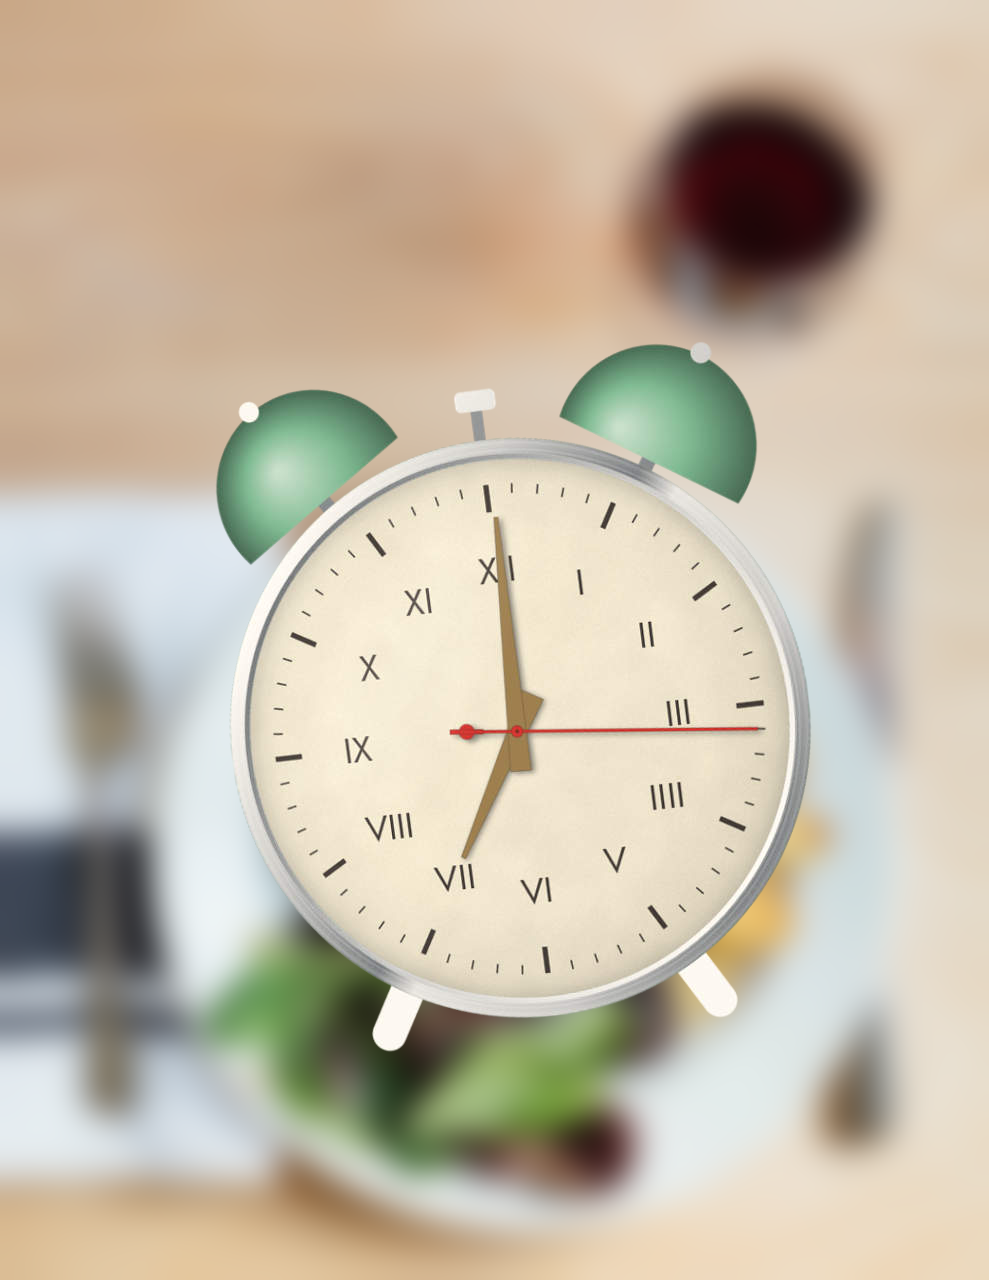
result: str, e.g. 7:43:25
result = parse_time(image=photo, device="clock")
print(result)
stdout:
7:00:16
